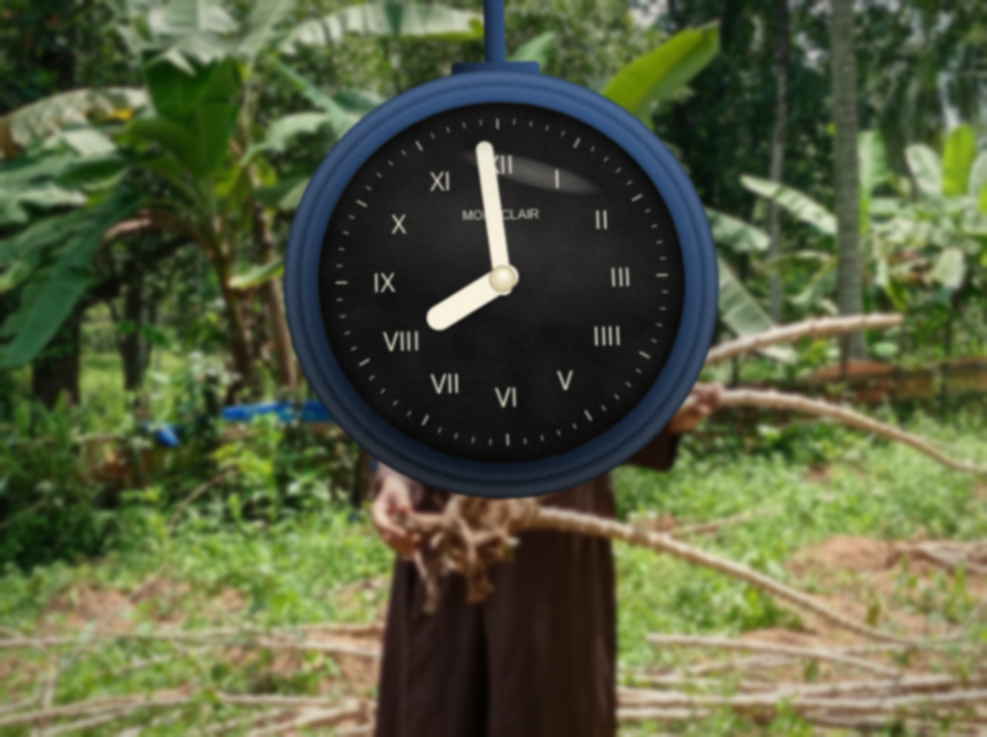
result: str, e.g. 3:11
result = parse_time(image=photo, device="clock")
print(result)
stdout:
7:59
